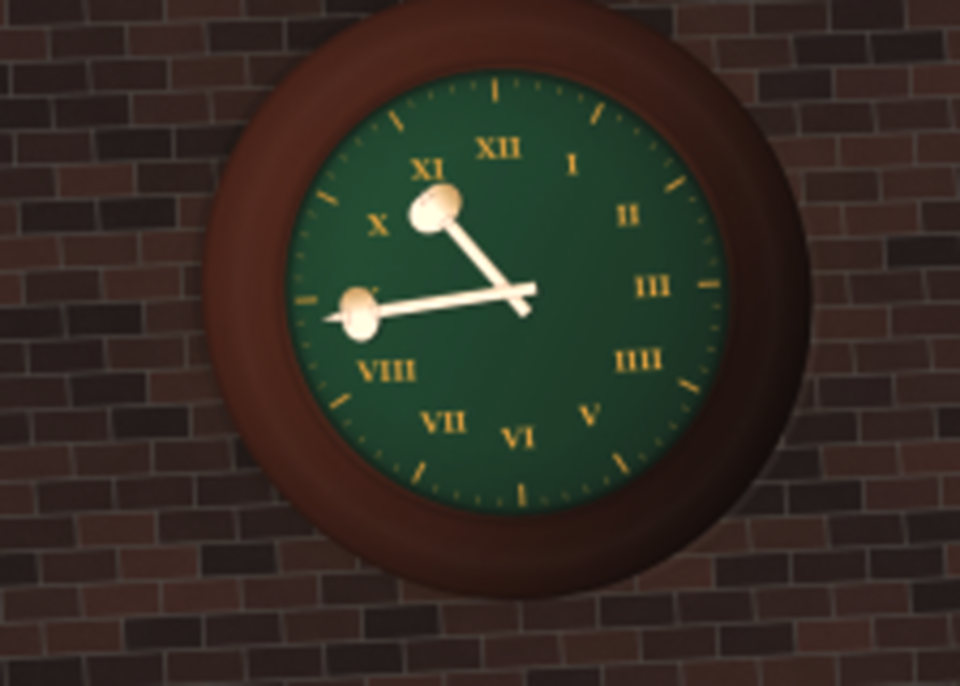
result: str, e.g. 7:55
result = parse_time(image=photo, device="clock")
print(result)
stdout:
10:44
